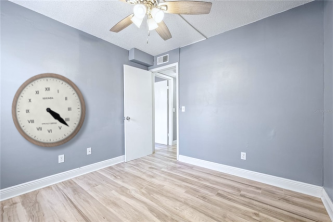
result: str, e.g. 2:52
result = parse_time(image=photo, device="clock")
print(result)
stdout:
4:22
